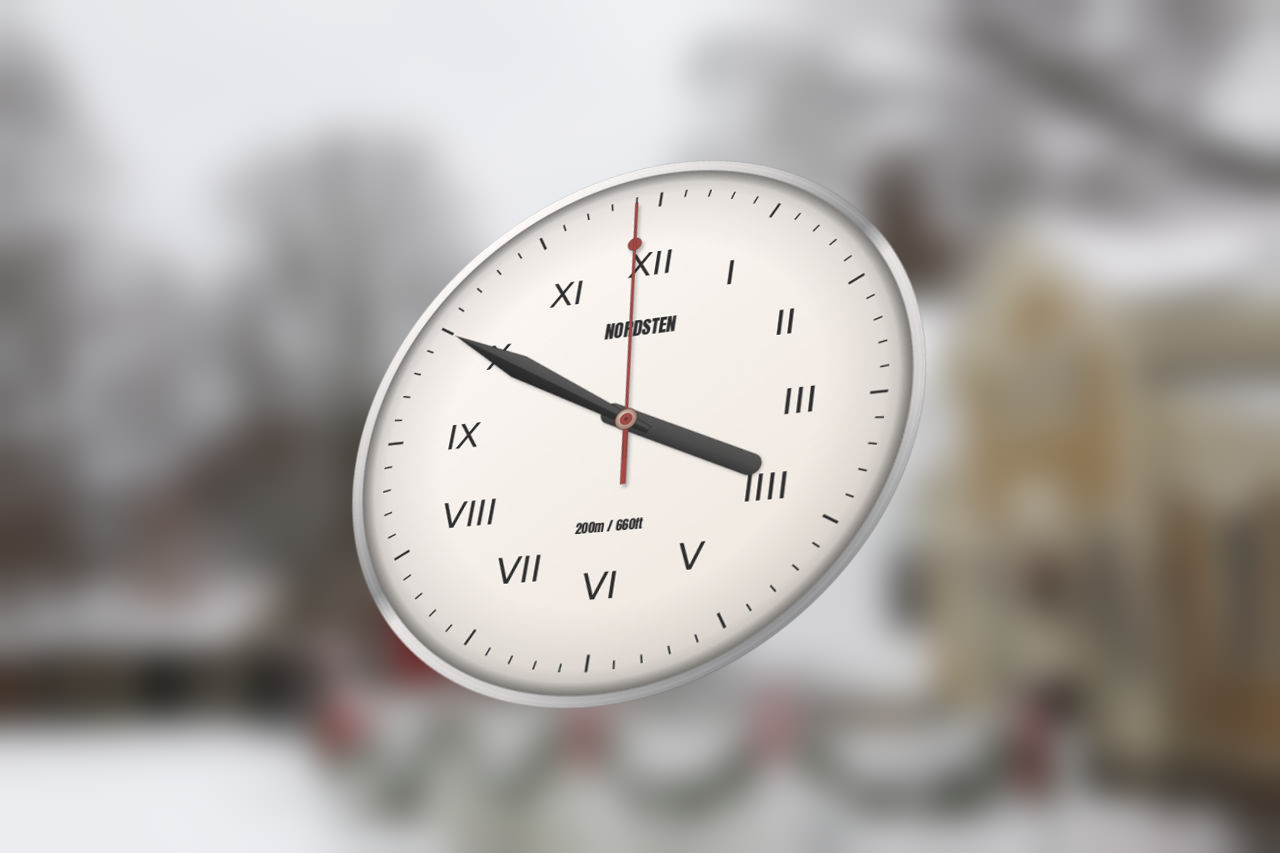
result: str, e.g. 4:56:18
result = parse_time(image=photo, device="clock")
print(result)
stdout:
3:49:59
